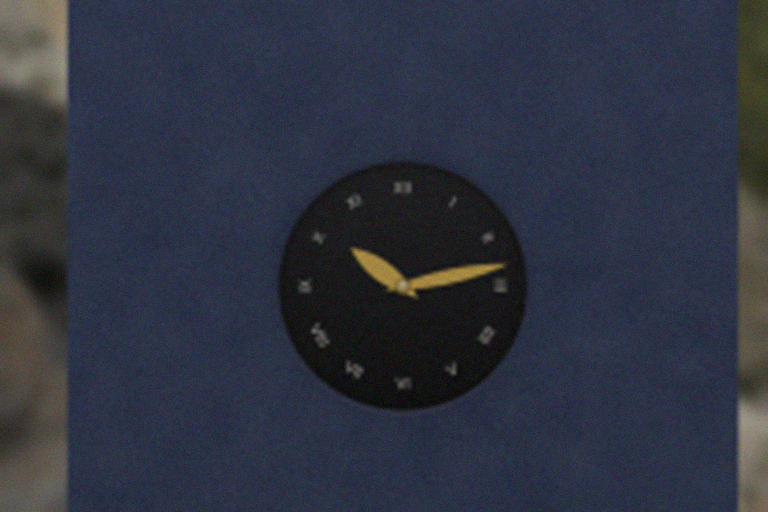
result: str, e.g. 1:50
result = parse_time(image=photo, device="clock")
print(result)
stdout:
10:13
